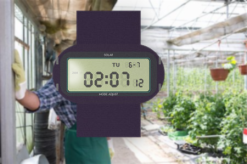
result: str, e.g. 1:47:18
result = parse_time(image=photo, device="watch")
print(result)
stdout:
2:07:12
